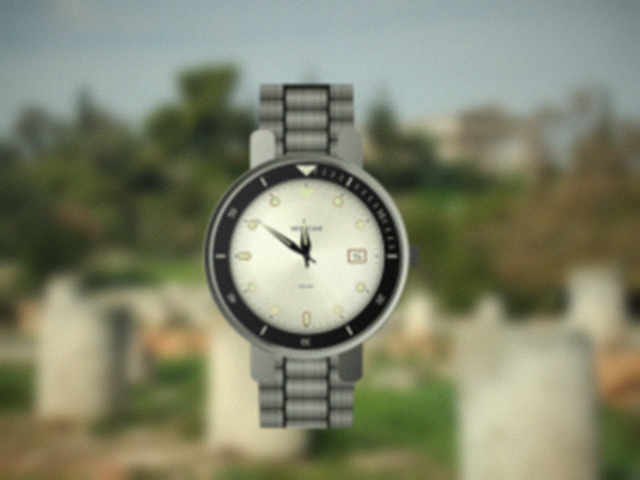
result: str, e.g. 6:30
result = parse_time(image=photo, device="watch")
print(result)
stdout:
11:51
